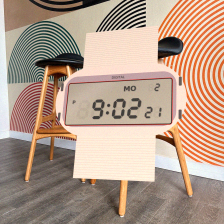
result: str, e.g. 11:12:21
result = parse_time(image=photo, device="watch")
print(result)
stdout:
9:02:21
